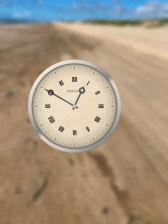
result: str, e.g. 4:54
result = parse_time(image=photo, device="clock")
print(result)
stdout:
12:50
